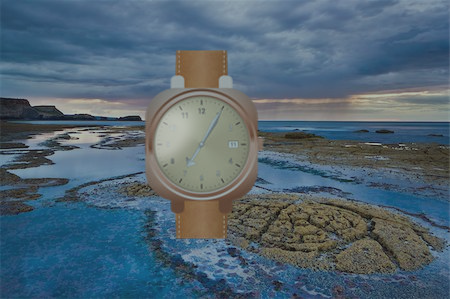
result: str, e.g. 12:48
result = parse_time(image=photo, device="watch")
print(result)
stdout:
7:05
